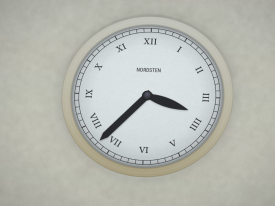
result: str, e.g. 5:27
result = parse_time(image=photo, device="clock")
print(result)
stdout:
3:37
